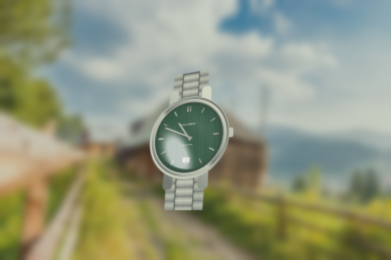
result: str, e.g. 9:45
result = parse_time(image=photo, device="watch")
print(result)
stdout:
10:49
